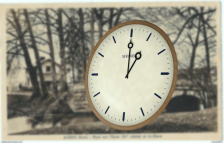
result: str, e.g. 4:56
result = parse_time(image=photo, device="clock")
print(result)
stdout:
1:00
